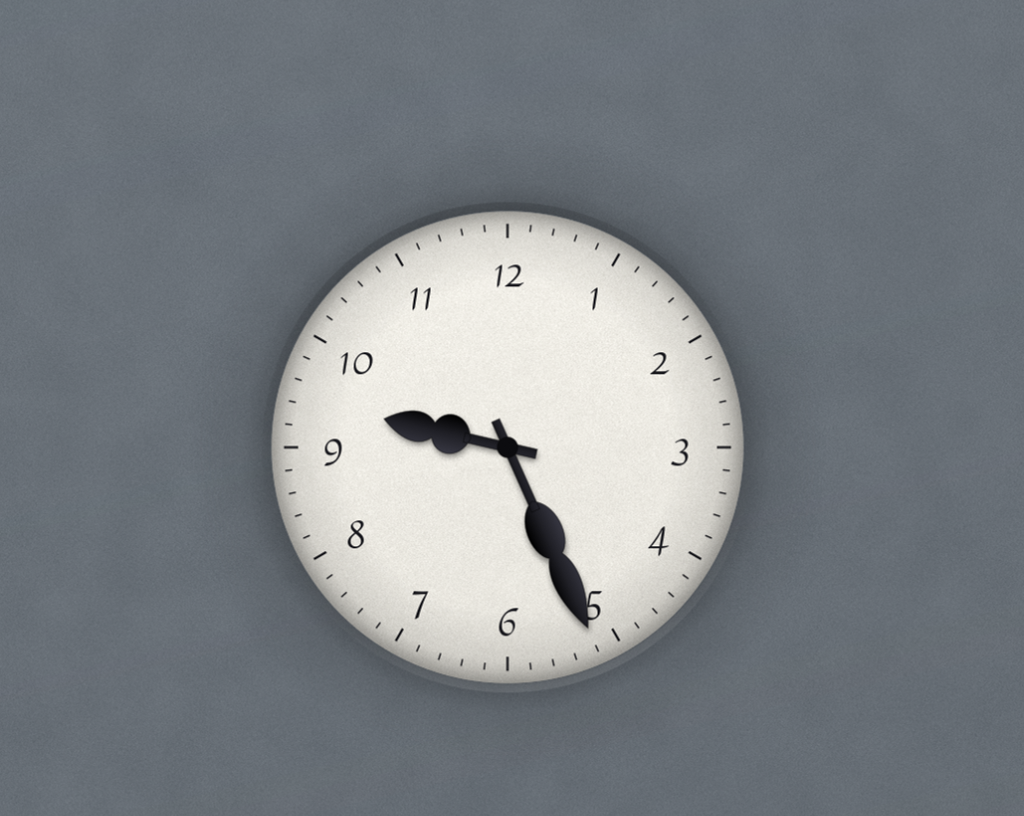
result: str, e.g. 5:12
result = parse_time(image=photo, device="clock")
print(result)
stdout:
9:26
